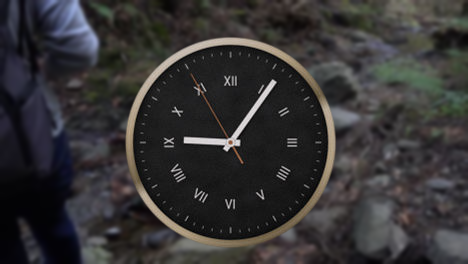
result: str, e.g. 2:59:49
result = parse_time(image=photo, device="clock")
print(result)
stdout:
9:05:55
